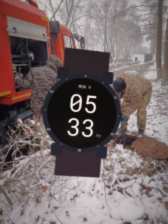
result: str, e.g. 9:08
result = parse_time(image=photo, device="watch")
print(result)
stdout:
5:33
